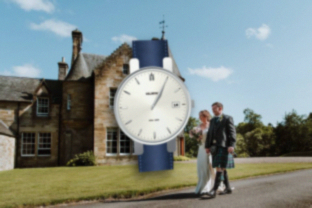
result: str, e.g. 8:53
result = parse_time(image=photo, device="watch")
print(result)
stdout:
1:05
